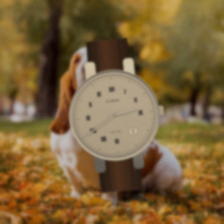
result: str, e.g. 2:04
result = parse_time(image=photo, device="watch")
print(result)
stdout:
2:40
